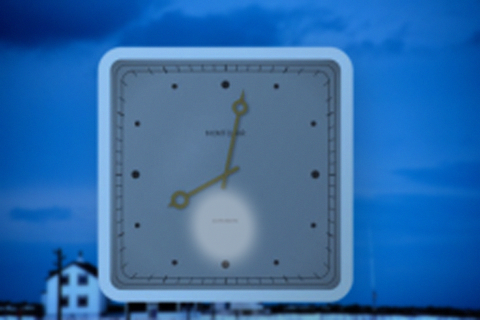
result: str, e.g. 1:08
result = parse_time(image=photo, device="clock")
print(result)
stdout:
8:02
